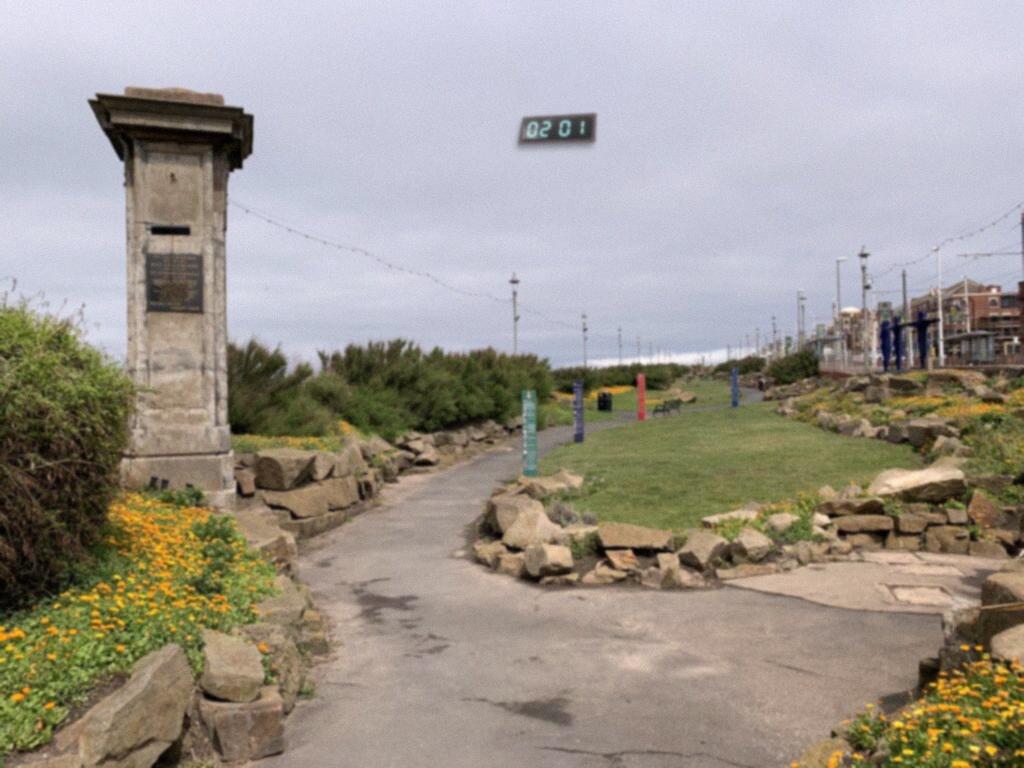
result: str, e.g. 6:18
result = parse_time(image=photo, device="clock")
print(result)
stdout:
2:01
